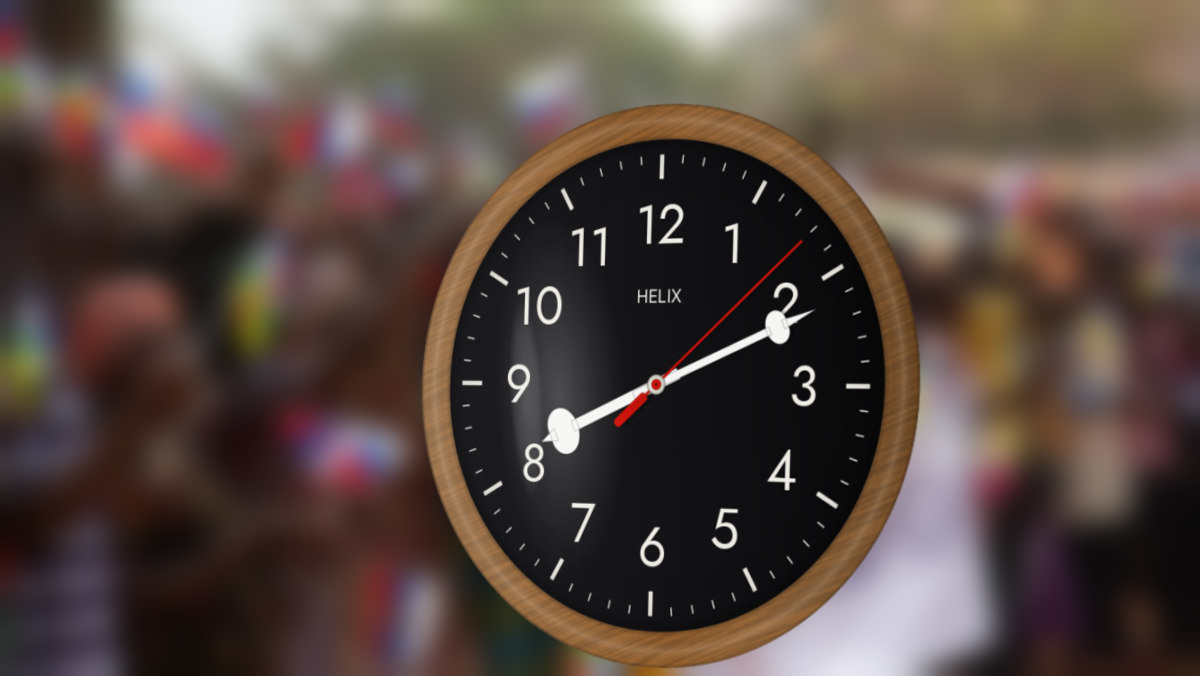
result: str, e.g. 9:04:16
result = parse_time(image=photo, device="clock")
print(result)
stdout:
8:11:08
